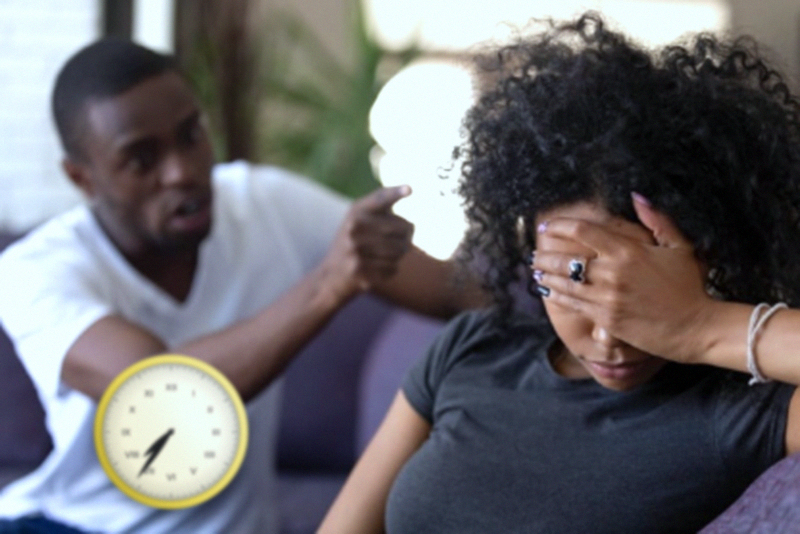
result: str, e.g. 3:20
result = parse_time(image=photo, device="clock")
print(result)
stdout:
7:36
